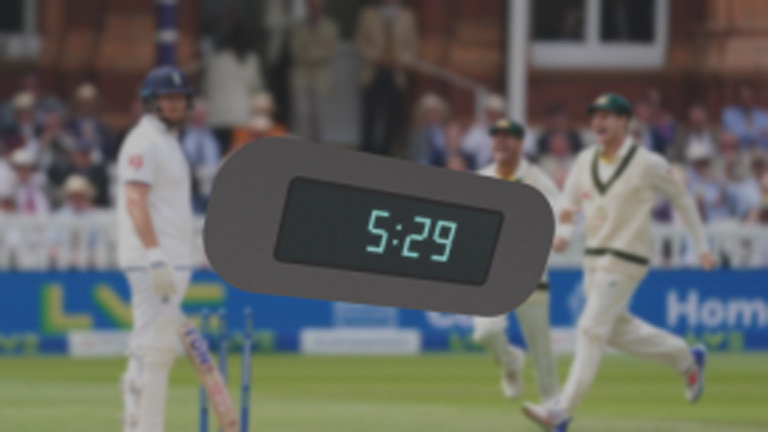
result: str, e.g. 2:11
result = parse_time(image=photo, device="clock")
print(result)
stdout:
5:29
